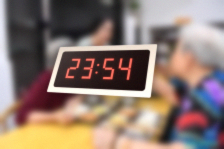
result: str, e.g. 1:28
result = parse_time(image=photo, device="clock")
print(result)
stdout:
23:54
